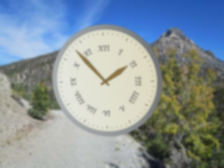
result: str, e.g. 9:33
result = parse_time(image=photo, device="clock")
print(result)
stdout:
1:53
